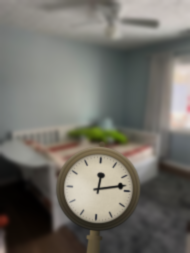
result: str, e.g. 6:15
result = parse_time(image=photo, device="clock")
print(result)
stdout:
12:13
